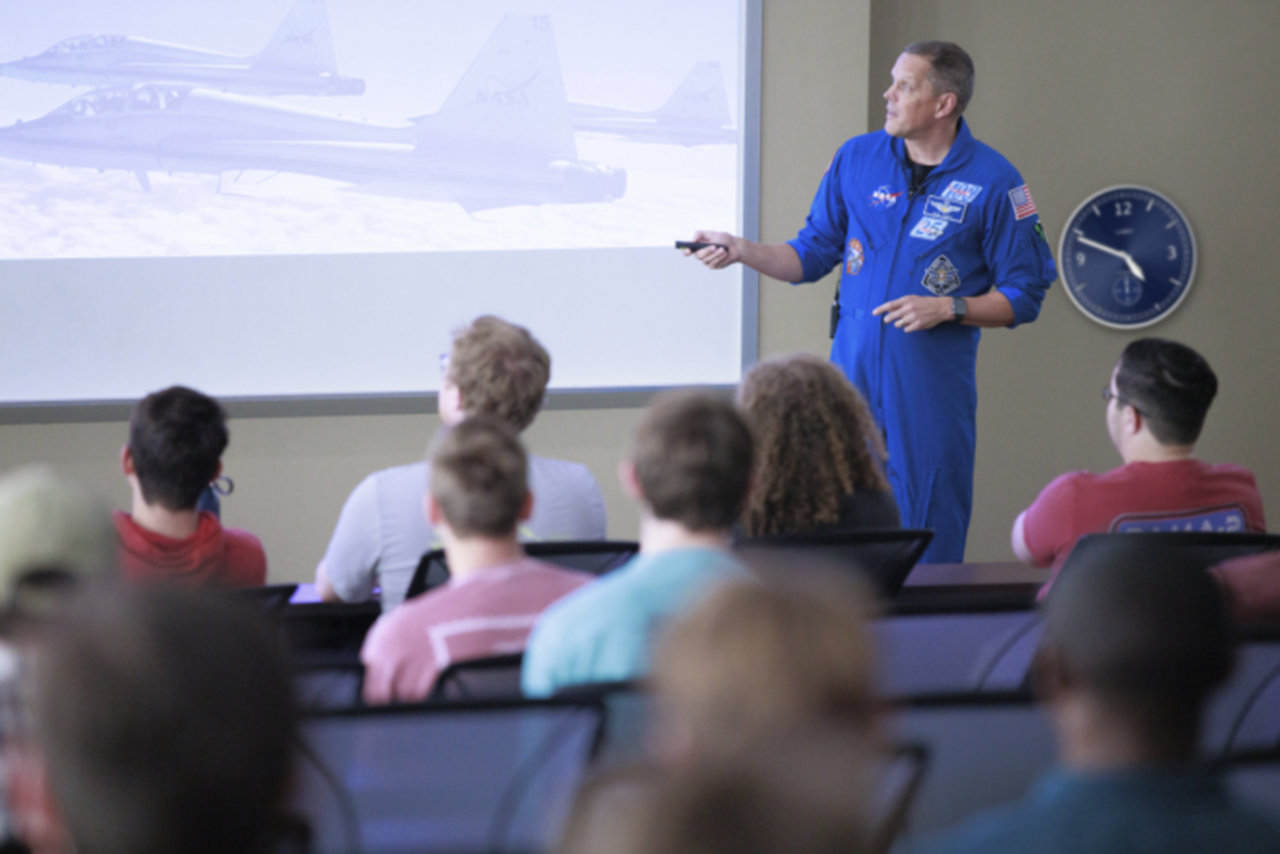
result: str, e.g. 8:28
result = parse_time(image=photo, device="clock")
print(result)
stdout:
4:49
